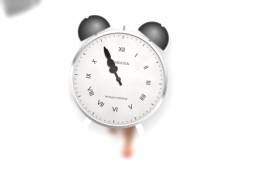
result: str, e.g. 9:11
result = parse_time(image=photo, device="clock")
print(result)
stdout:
10:55
